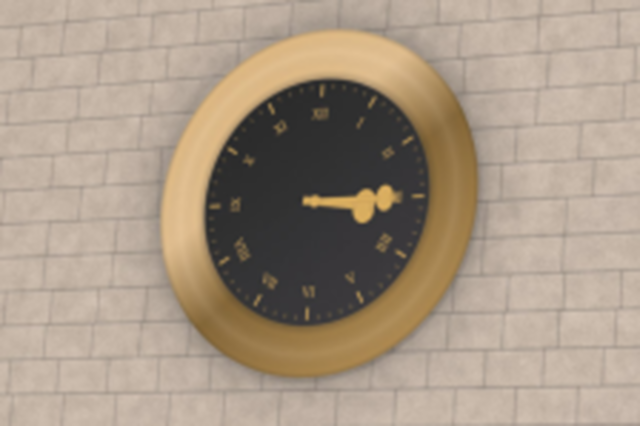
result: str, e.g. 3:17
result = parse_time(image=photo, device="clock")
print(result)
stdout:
3:15
